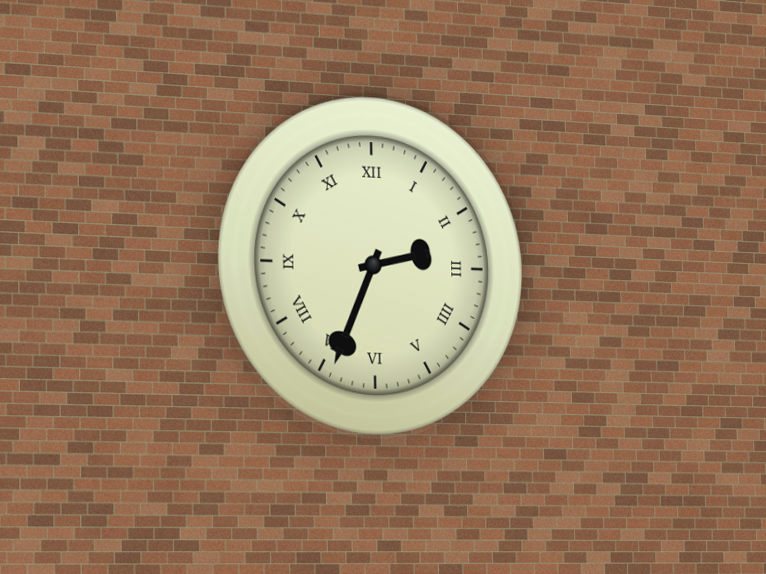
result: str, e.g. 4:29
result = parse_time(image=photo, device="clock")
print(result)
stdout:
2:34
